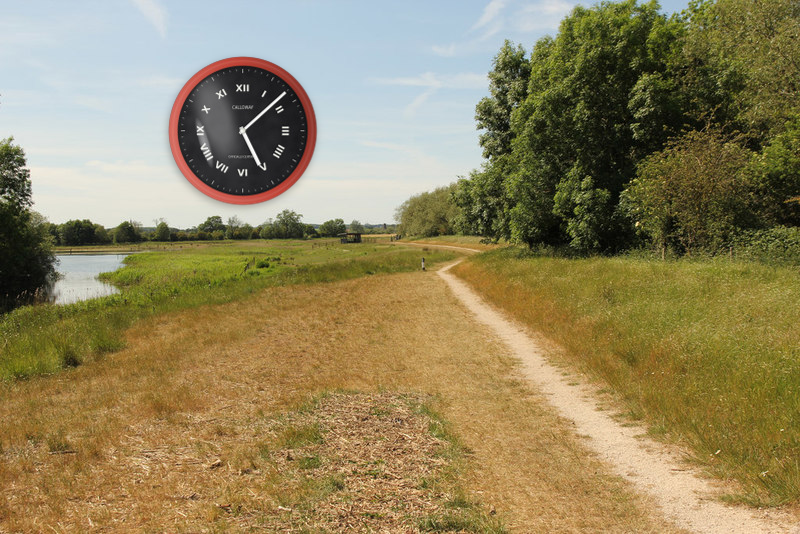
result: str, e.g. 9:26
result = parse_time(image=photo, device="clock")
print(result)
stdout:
5:08
